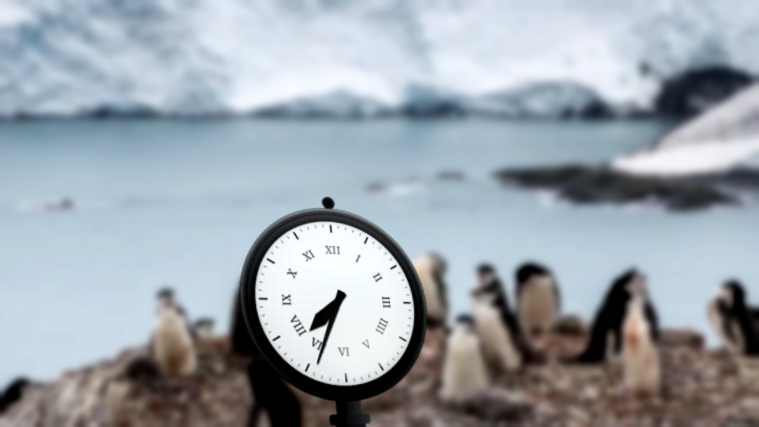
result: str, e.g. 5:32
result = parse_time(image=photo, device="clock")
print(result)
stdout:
7:34
